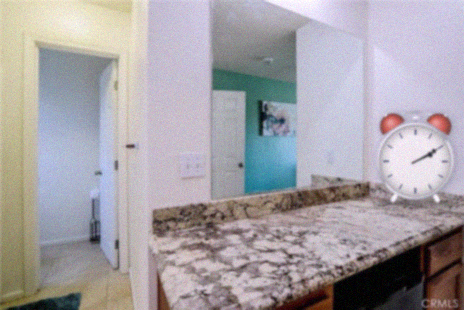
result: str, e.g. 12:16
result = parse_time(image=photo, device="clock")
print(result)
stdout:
2:10
